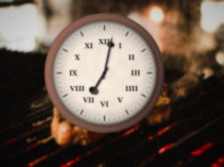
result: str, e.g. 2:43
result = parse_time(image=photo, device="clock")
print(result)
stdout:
7:02
